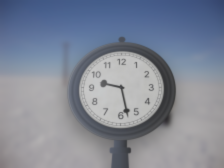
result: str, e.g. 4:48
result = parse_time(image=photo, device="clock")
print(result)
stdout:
9:28
